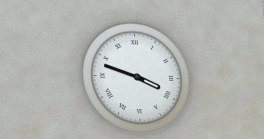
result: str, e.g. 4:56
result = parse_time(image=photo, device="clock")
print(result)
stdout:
3:48
